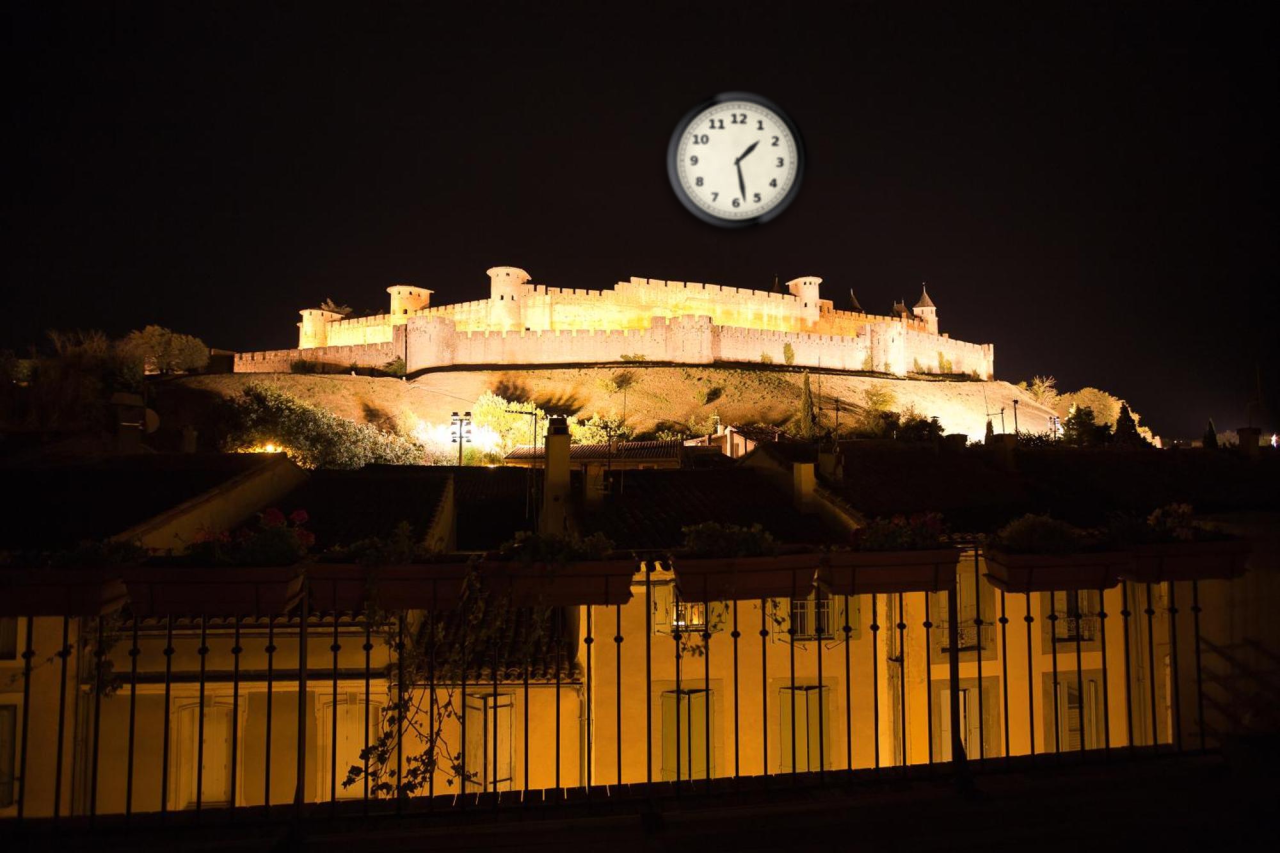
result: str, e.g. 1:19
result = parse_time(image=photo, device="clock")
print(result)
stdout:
1:28
